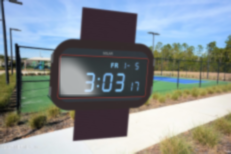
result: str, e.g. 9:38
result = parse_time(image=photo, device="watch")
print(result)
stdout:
3:03
